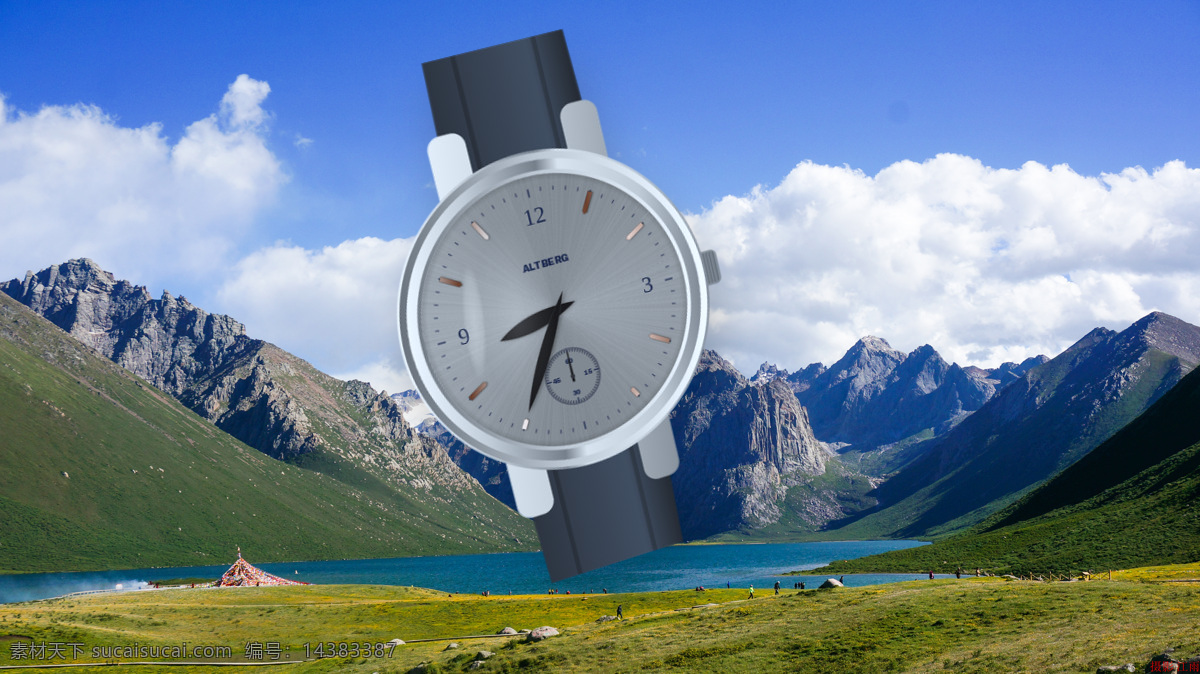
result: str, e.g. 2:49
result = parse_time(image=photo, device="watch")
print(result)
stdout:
8:35
